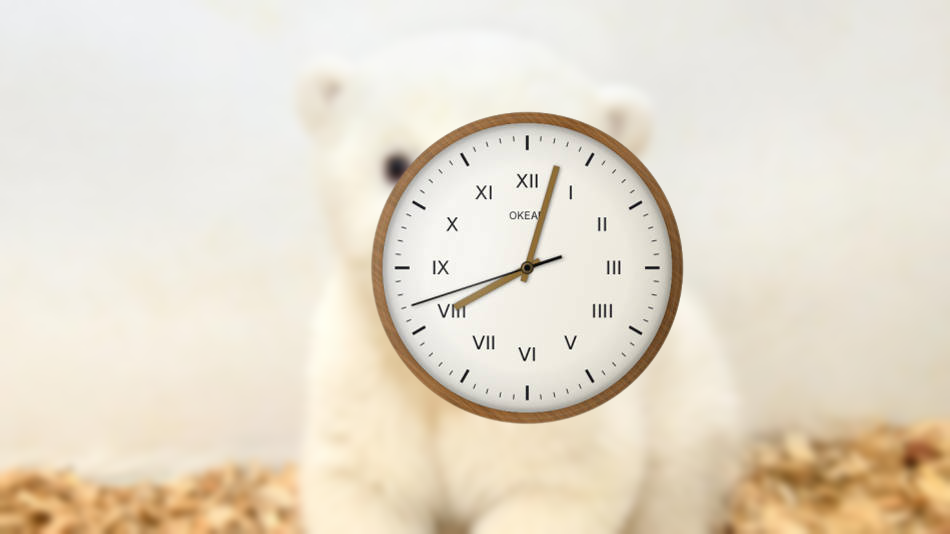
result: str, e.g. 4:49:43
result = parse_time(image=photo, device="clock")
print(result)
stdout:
8:02:42
